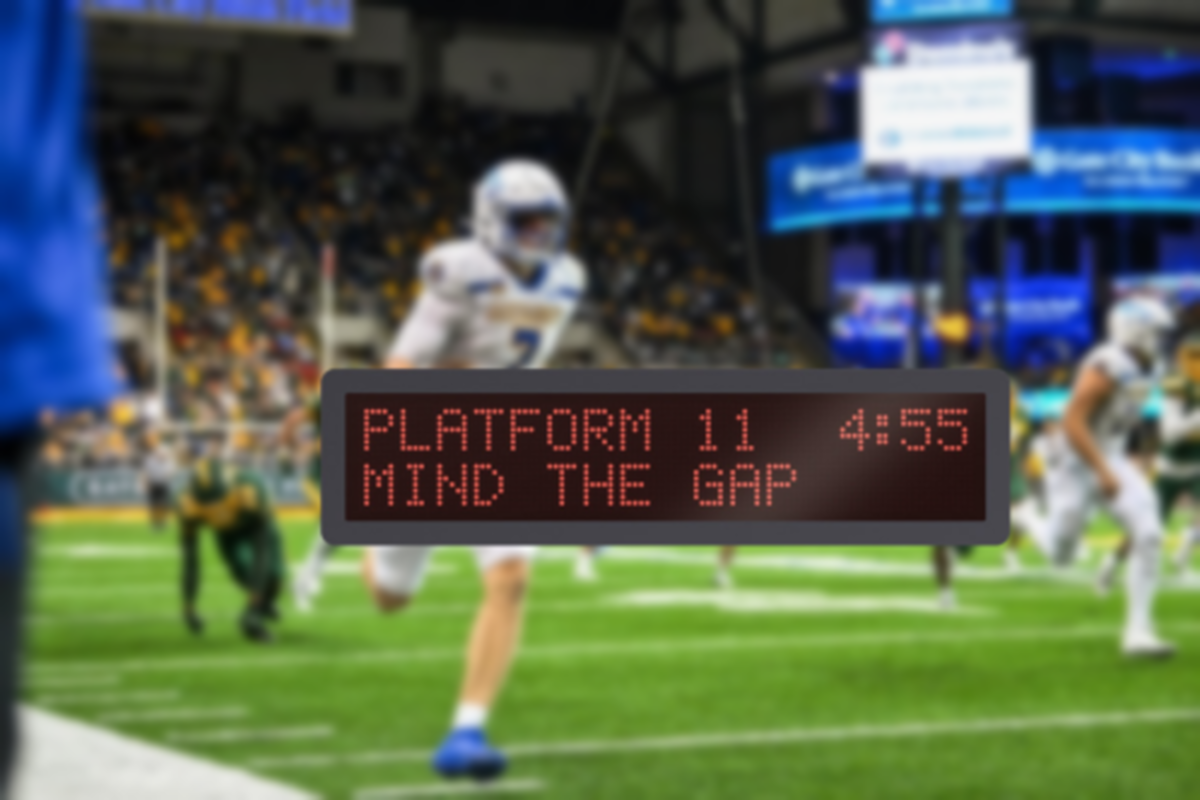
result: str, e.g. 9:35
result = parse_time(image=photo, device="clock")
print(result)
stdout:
4:55
